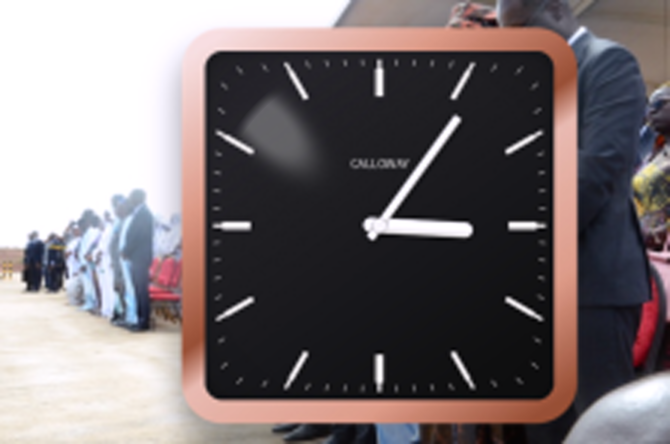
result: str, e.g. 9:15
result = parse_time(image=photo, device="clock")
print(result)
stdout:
3:06
